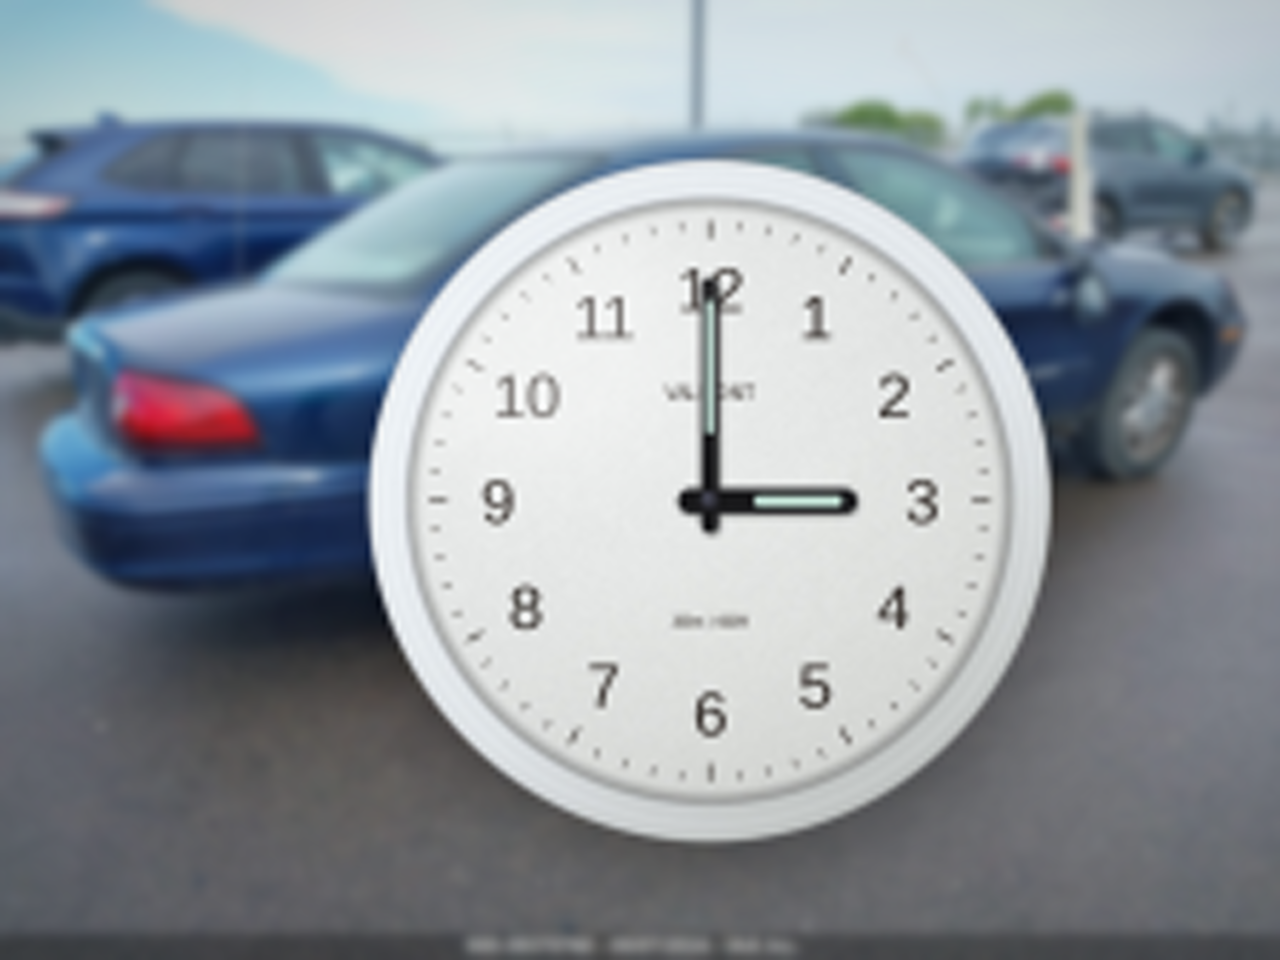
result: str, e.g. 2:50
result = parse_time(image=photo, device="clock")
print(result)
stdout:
3:00
